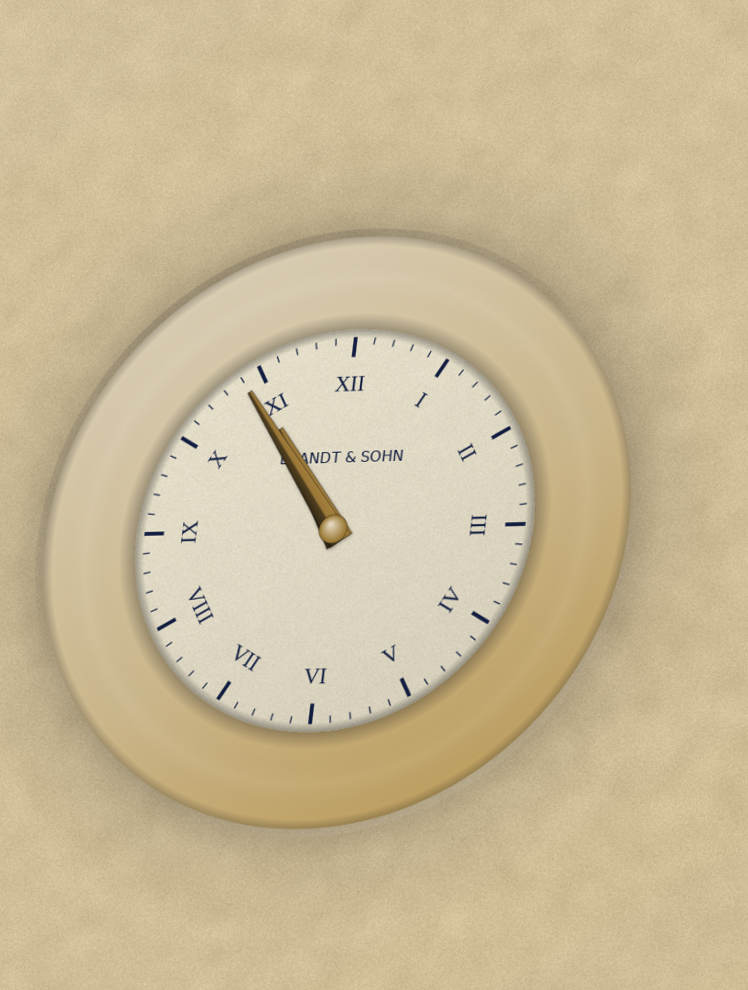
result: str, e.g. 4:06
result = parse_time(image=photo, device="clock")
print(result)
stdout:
10:54
